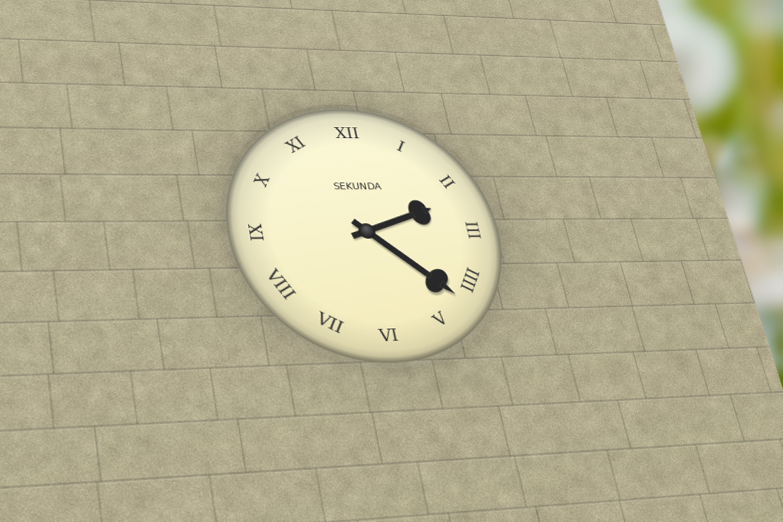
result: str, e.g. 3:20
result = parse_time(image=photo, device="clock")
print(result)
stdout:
2:22
